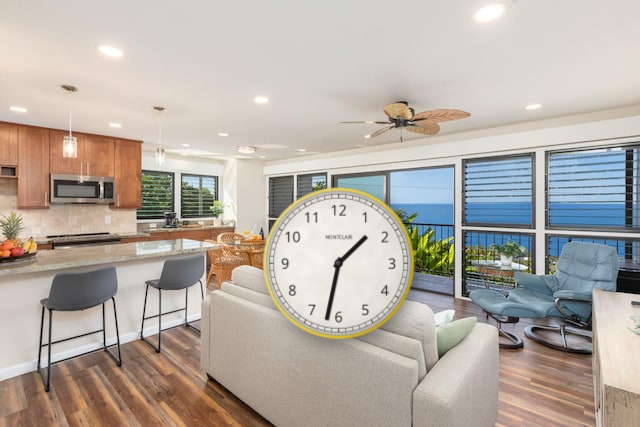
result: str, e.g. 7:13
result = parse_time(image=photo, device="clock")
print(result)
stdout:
1:32
